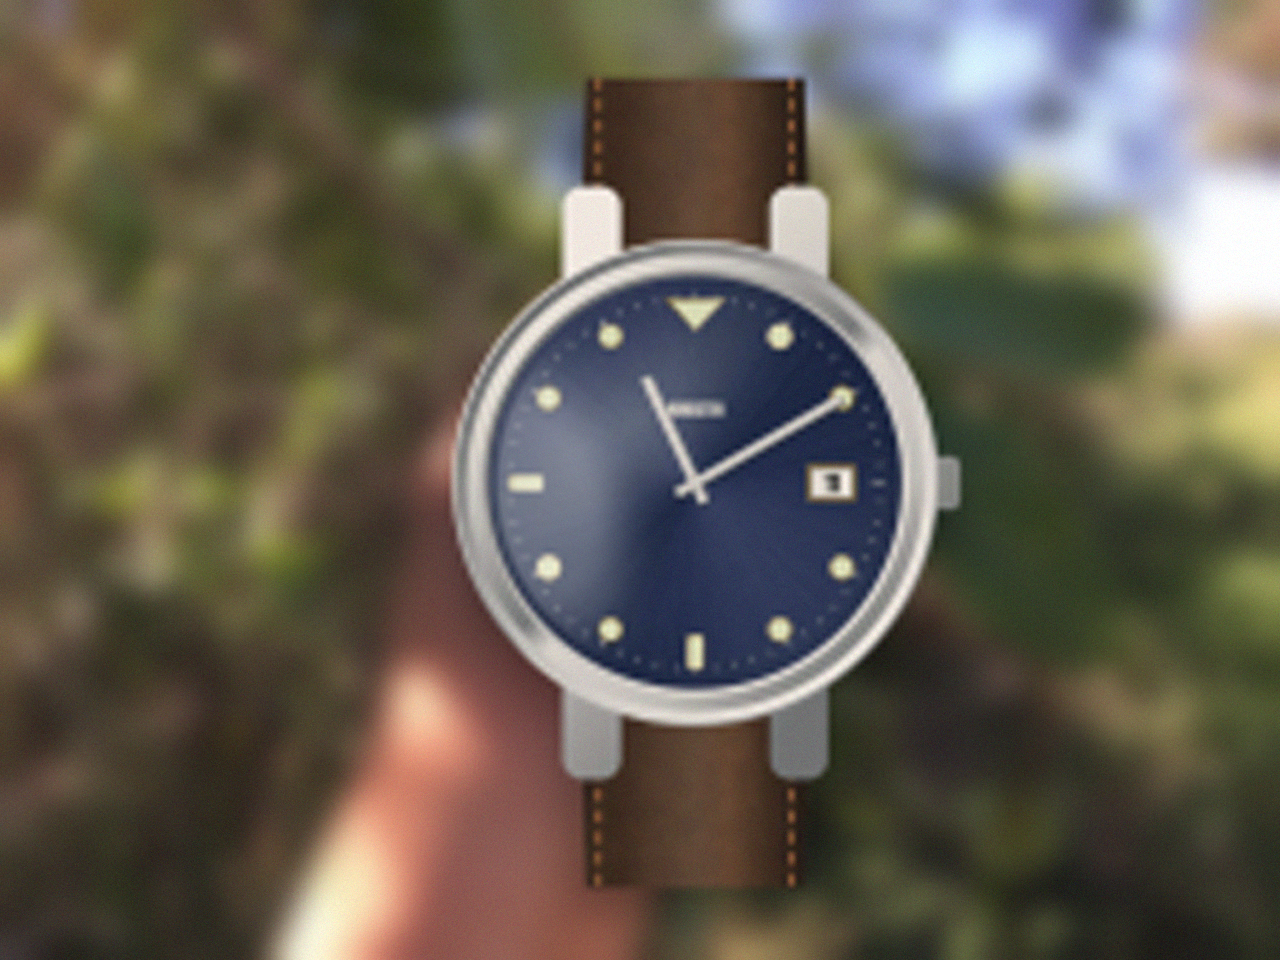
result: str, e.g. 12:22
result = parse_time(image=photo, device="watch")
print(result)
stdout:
11:10
